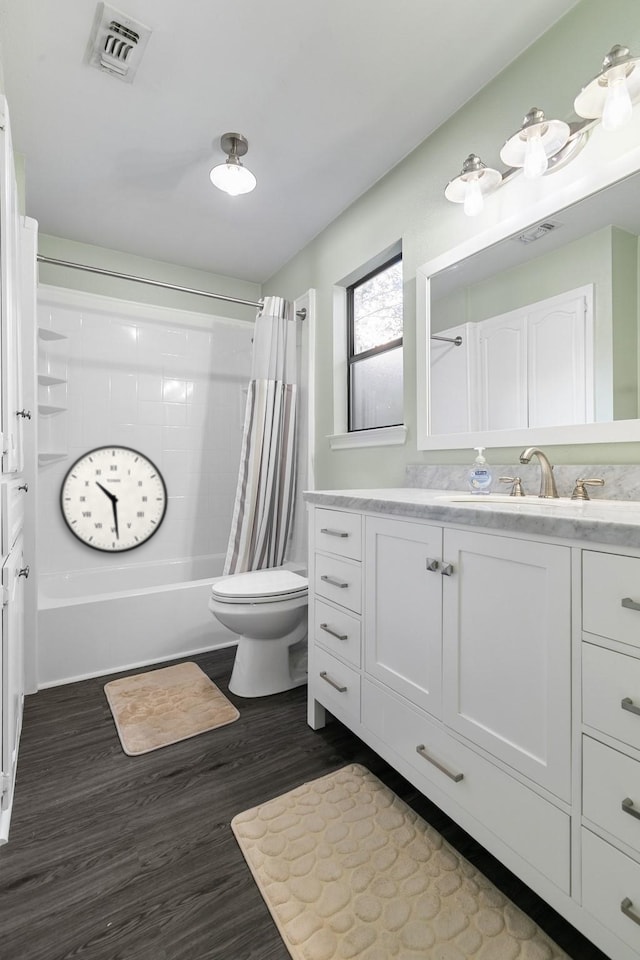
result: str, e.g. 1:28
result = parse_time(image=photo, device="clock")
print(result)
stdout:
10:29
